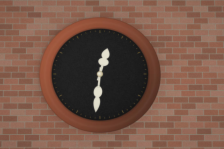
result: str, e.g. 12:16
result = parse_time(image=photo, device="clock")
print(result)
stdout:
12:31
